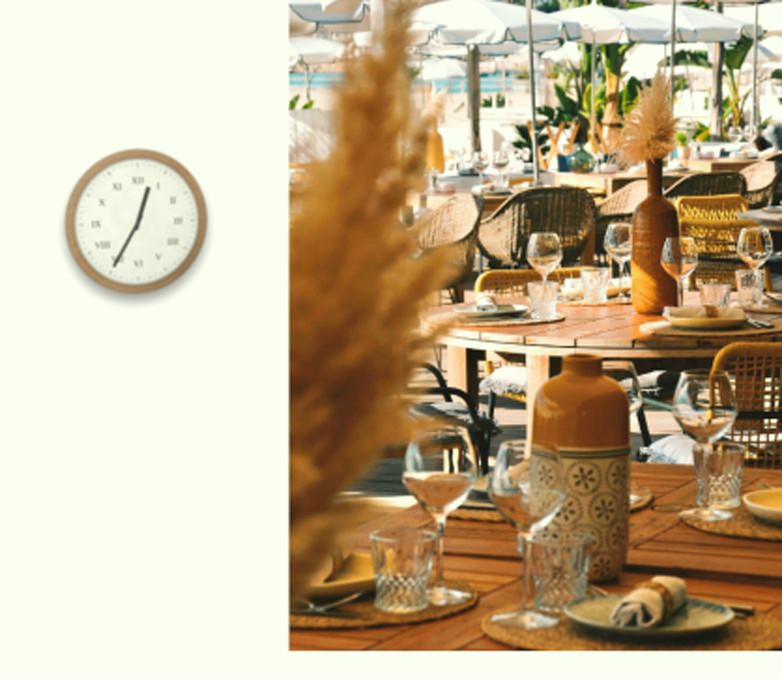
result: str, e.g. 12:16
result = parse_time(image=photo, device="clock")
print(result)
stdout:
12:35
